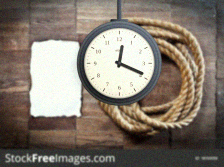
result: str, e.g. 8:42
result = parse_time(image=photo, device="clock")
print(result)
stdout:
12:19
